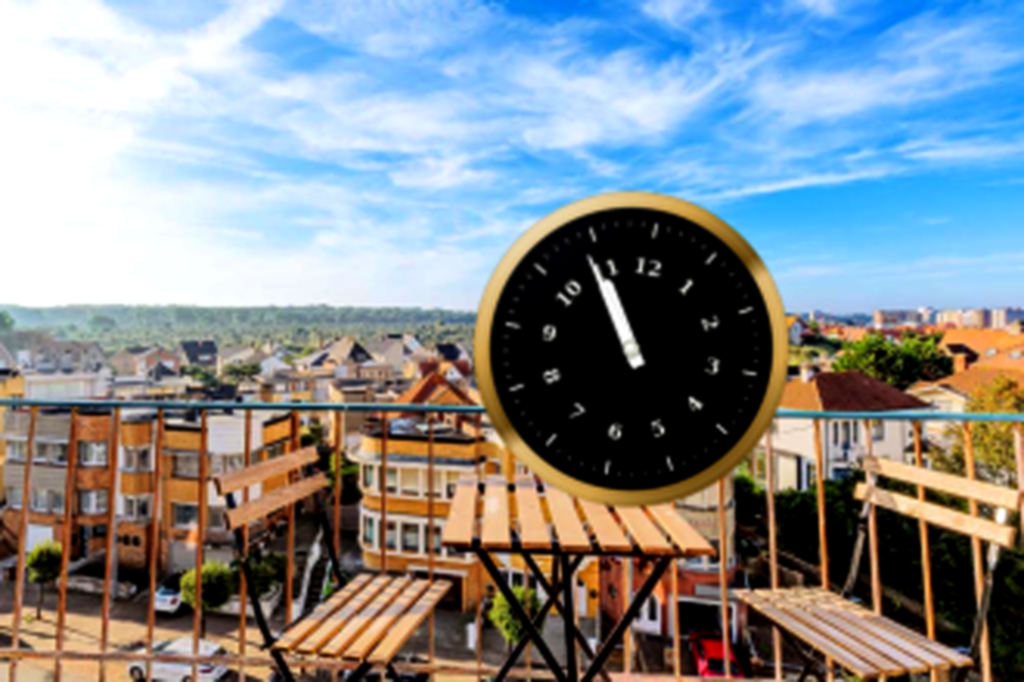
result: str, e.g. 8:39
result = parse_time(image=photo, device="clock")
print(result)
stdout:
10:54
